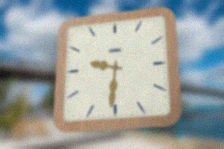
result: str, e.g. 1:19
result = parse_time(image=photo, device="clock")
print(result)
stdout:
9:31
